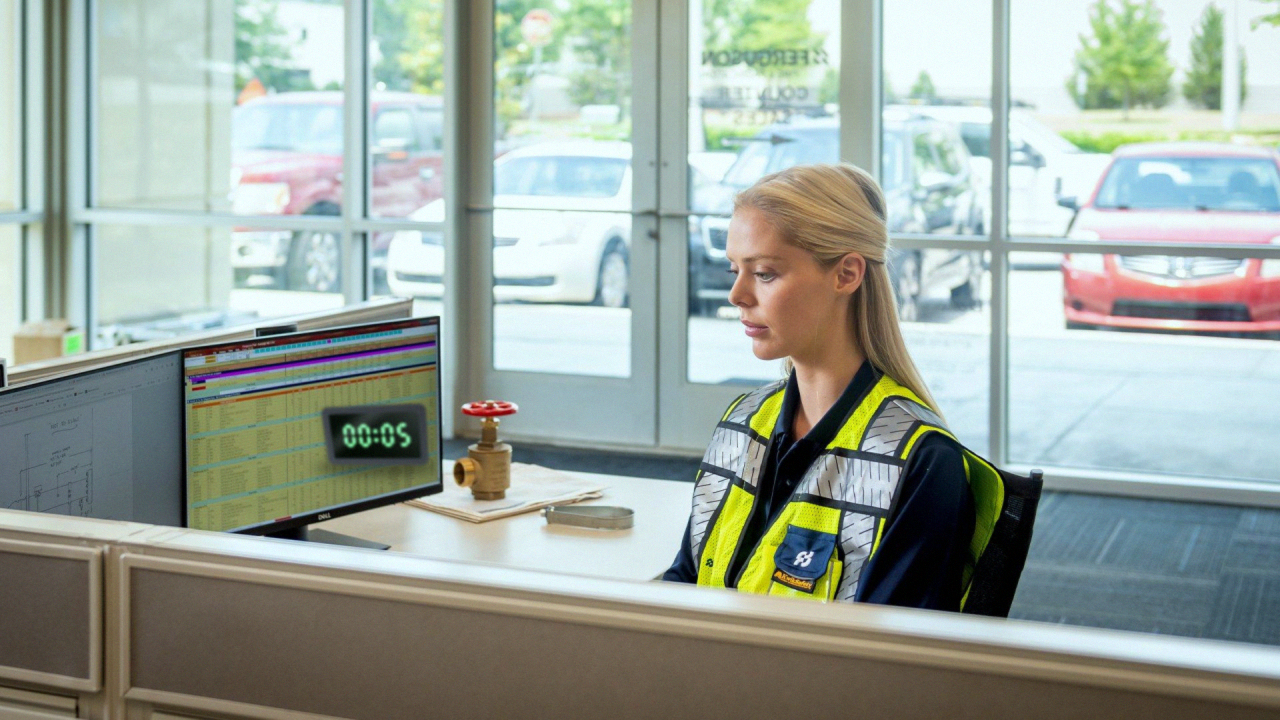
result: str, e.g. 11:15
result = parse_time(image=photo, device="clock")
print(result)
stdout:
0:05
